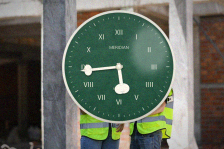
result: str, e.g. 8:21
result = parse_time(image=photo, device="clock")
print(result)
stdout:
5:44
